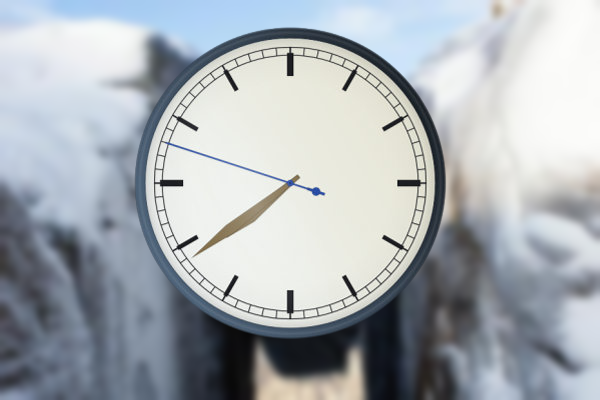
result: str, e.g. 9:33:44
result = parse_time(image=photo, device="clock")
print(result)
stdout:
7:38:48
